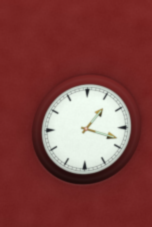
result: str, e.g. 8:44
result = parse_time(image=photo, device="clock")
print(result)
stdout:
1:18
